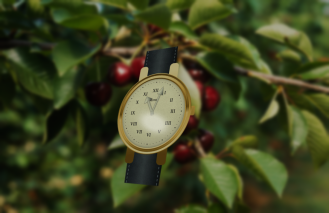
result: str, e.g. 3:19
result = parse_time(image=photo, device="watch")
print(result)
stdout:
11:03
